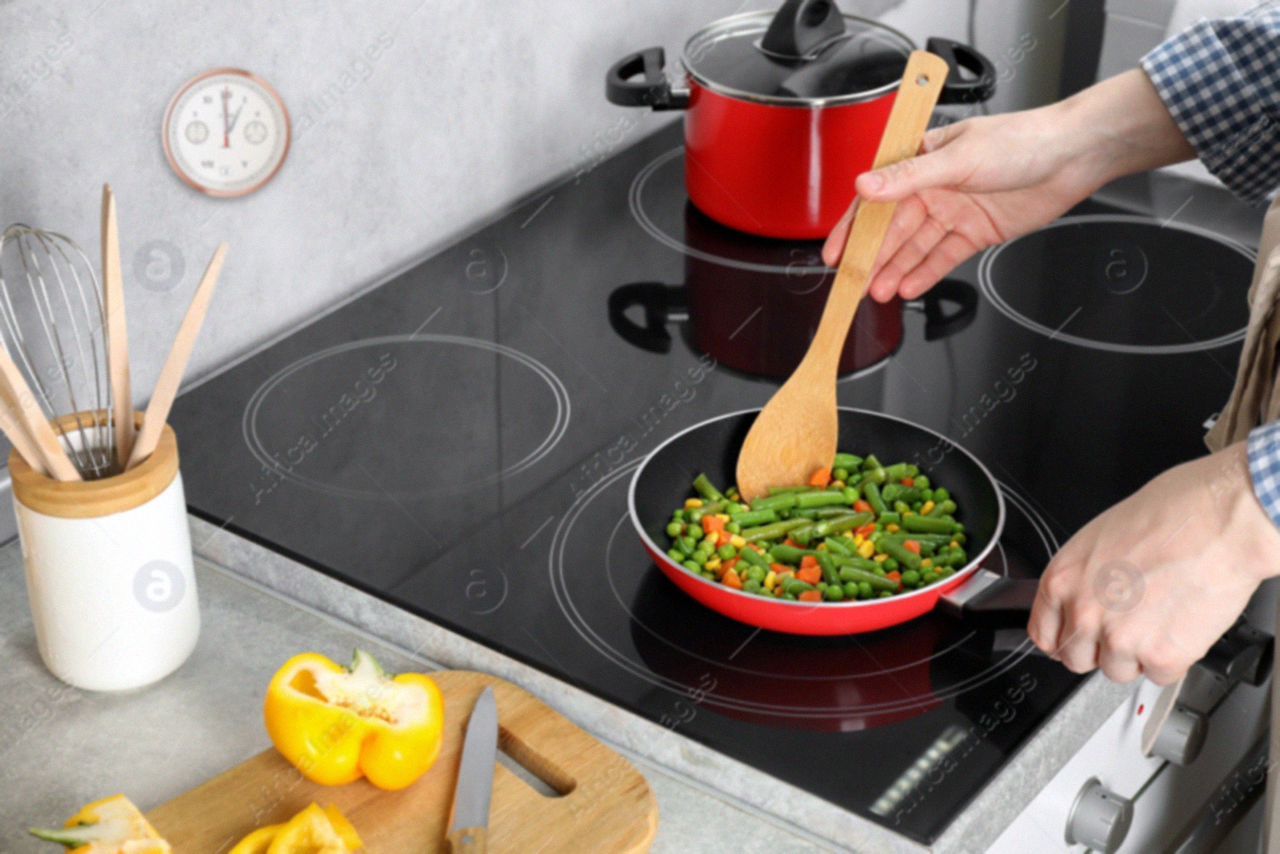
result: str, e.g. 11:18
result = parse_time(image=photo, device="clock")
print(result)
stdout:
12:59
